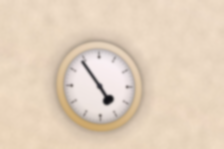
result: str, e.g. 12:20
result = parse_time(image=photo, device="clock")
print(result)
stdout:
4:54
